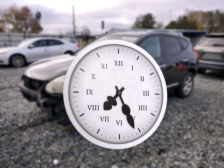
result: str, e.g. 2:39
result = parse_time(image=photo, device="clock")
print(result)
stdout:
7:26
